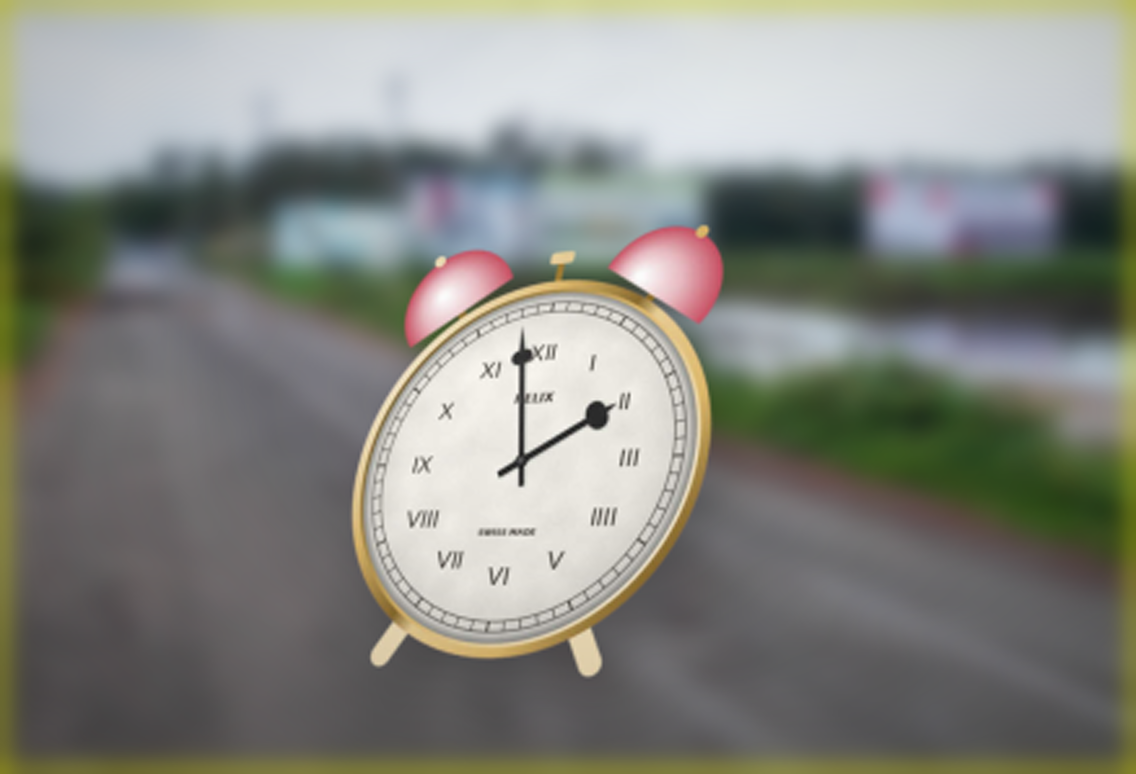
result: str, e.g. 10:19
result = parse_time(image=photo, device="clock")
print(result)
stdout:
1:58
